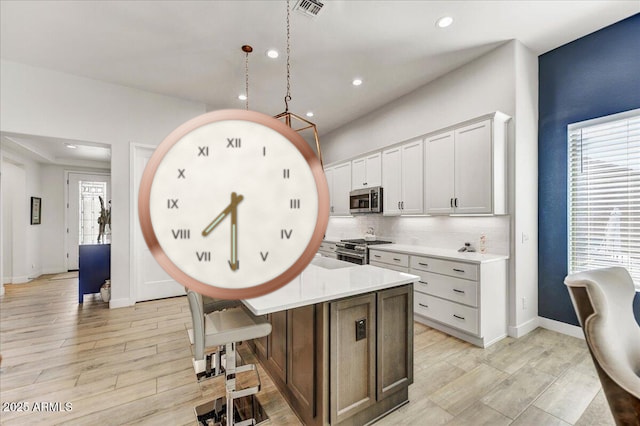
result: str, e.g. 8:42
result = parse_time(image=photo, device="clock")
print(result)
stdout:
7:30
